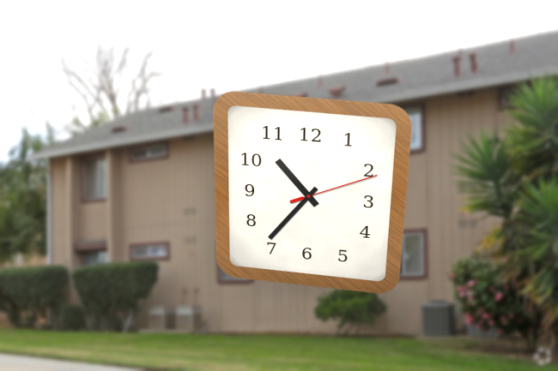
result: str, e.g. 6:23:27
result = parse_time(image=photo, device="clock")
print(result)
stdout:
10:36:11
